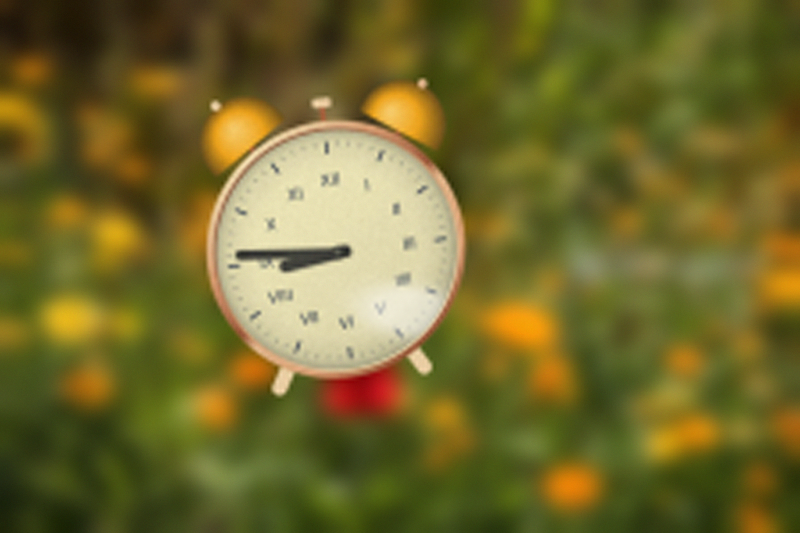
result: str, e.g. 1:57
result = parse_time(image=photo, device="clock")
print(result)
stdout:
8:46
